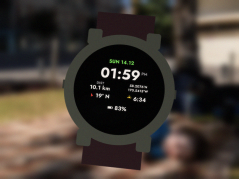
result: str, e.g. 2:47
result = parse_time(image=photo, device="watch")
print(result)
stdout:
1:59
